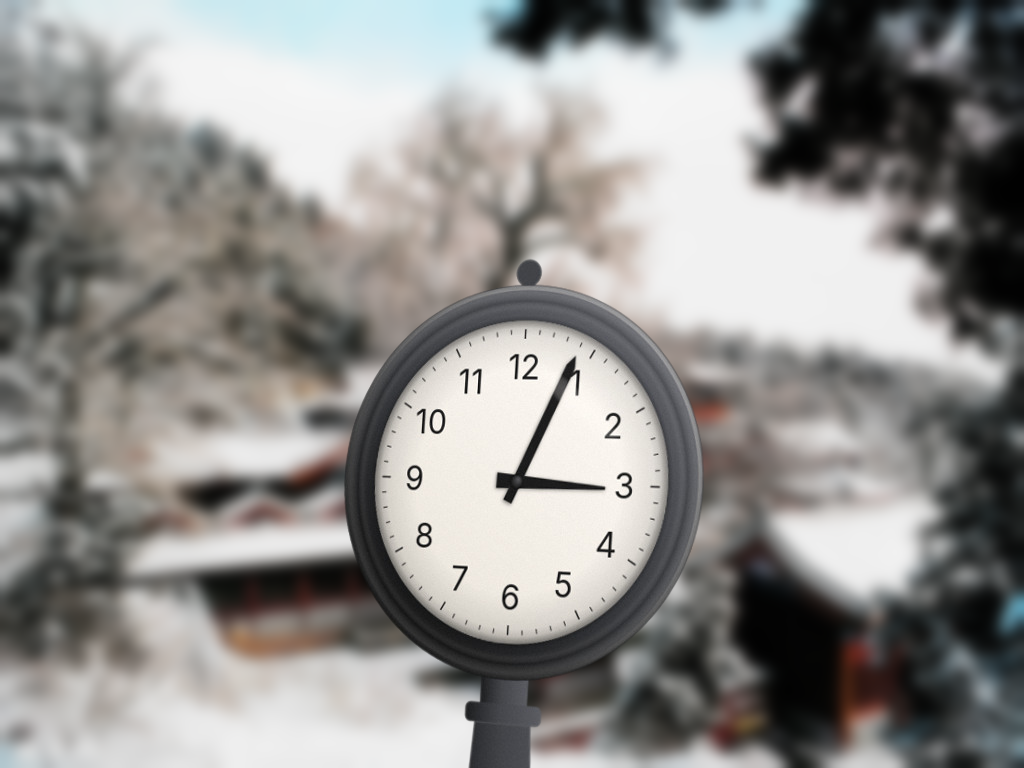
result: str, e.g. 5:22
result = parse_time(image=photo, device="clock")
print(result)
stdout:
3:04
